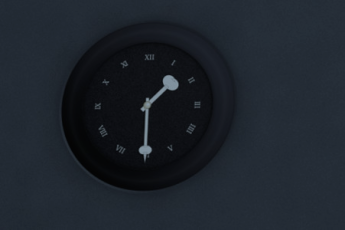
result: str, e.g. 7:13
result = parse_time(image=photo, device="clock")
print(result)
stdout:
1:30
